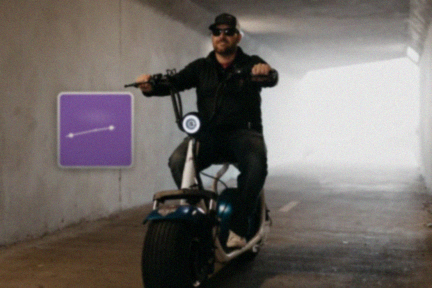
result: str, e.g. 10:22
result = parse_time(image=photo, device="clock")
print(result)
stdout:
2:43
